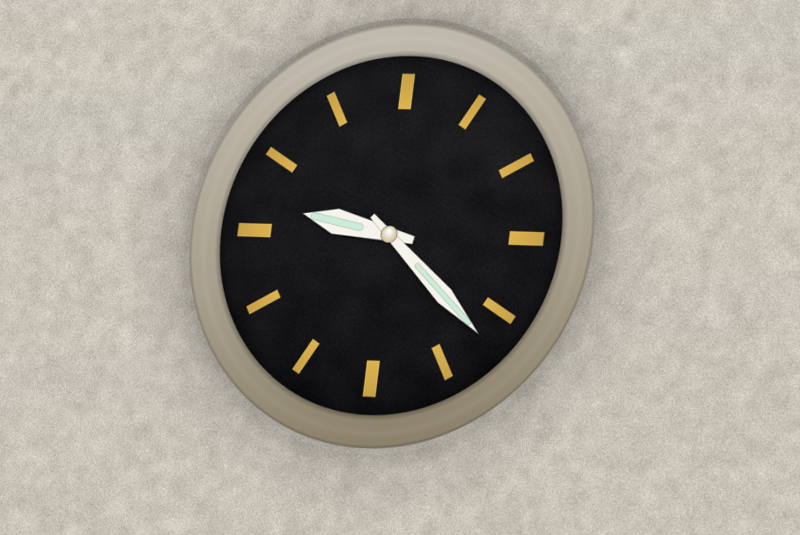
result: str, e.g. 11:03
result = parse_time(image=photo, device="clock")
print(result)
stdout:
9:22
